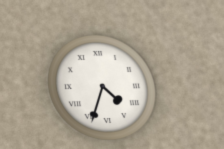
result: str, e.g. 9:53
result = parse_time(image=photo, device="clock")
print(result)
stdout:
4:34
